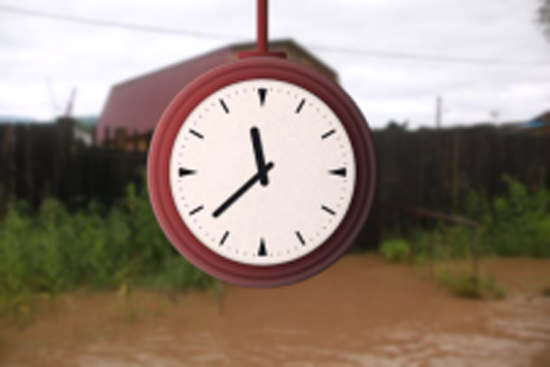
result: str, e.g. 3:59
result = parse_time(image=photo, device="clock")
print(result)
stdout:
11:38
